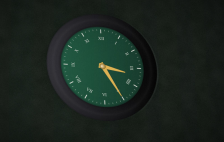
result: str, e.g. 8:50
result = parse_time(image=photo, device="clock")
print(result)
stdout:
3:25
